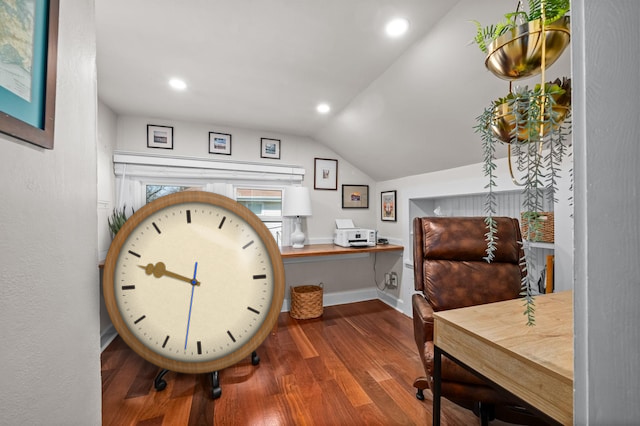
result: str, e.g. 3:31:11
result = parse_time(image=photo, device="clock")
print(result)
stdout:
9:48:32
